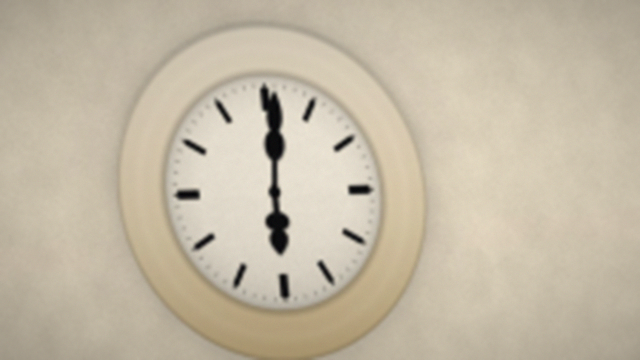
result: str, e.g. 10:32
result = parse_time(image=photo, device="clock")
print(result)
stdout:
6:01
